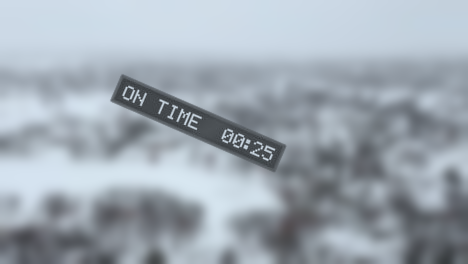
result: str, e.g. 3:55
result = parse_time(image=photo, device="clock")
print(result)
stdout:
0:25
